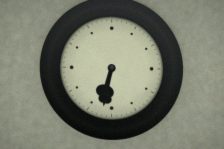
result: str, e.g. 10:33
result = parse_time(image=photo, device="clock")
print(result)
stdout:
6:32
